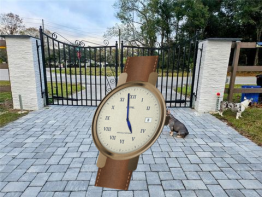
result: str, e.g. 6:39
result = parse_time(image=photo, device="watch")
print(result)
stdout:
4:58
